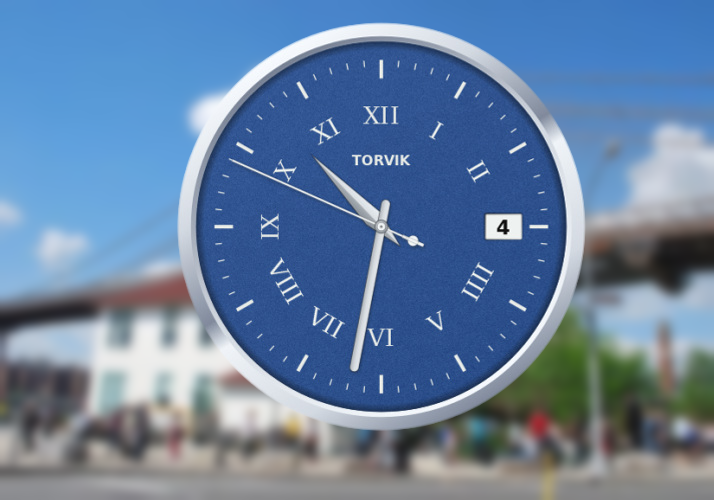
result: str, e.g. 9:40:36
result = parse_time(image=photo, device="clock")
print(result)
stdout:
10:31:49
